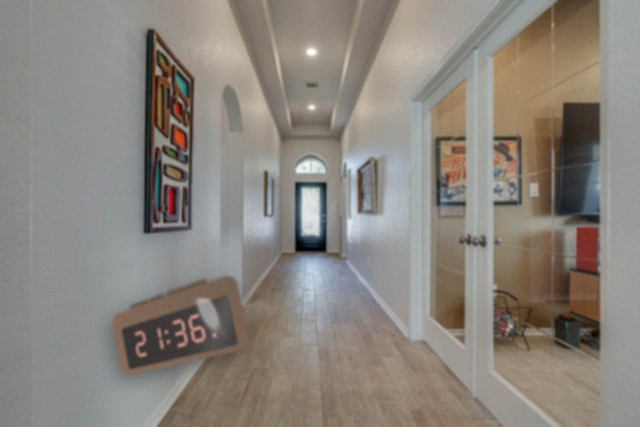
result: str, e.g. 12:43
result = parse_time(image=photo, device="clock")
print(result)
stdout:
21:36
